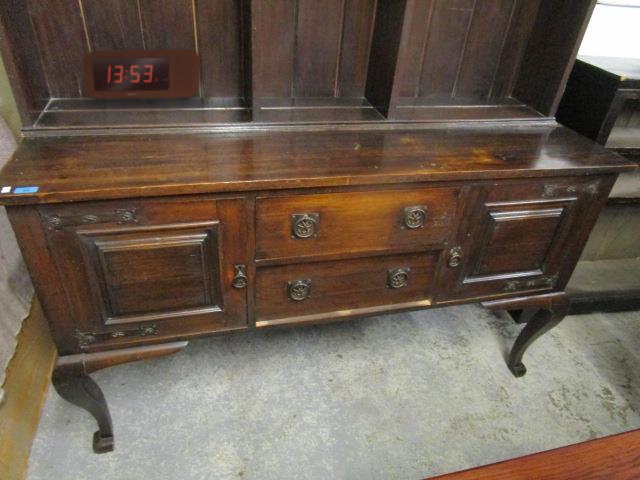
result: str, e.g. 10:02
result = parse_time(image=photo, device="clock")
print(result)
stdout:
13:53
